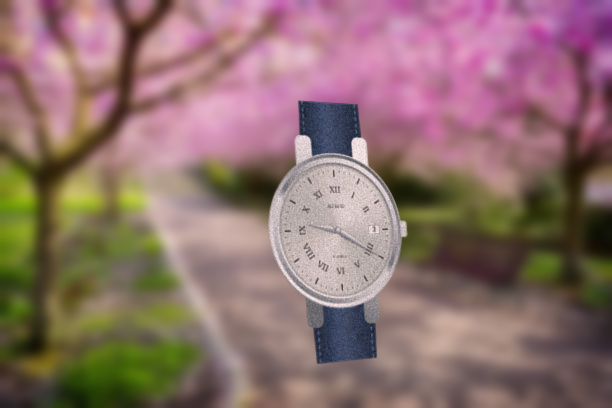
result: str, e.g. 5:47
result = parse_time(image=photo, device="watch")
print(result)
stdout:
9:20
